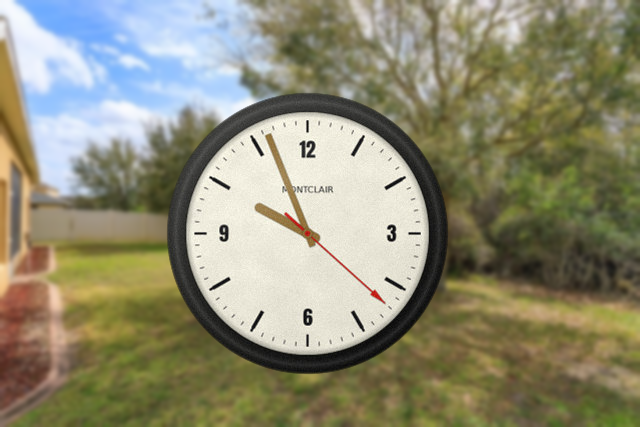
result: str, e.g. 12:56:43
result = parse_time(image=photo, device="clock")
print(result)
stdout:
9:56:22
